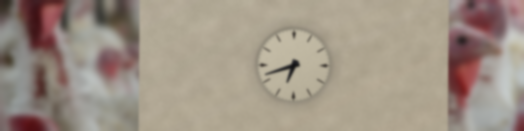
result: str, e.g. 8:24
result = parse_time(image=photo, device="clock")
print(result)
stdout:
6:42
